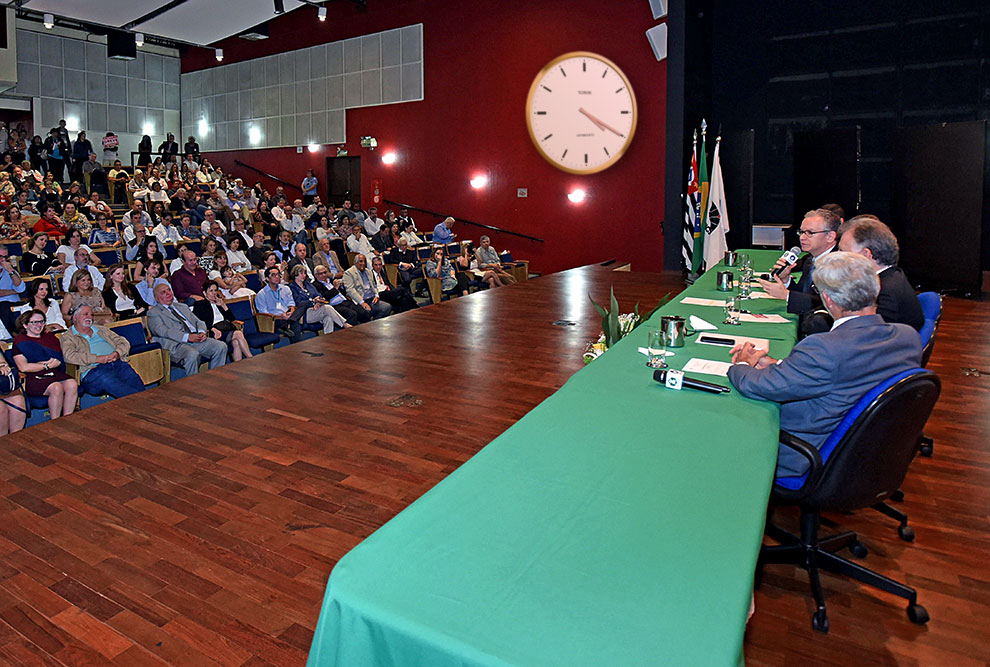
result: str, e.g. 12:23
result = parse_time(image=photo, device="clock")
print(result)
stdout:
4:20
